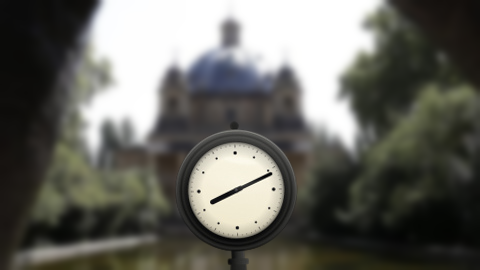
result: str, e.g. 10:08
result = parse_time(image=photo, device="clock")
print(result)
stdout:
8:11
